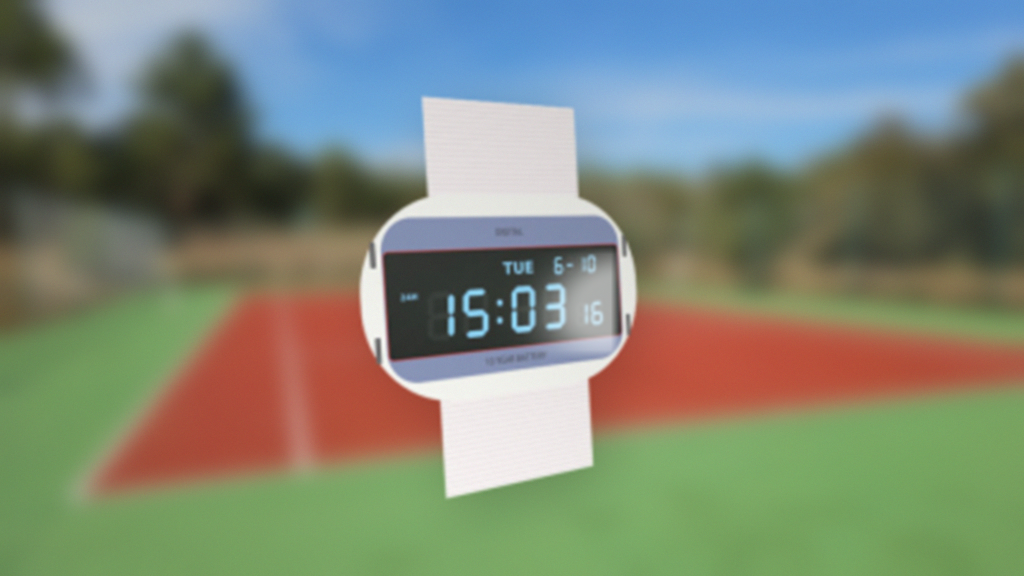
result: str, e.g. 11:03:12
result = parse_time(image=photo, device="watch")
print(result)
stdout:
15:03:16
